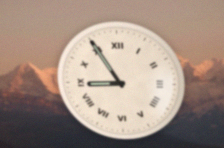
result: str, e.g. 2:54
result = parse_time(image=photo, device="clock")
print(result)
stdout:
8:55
